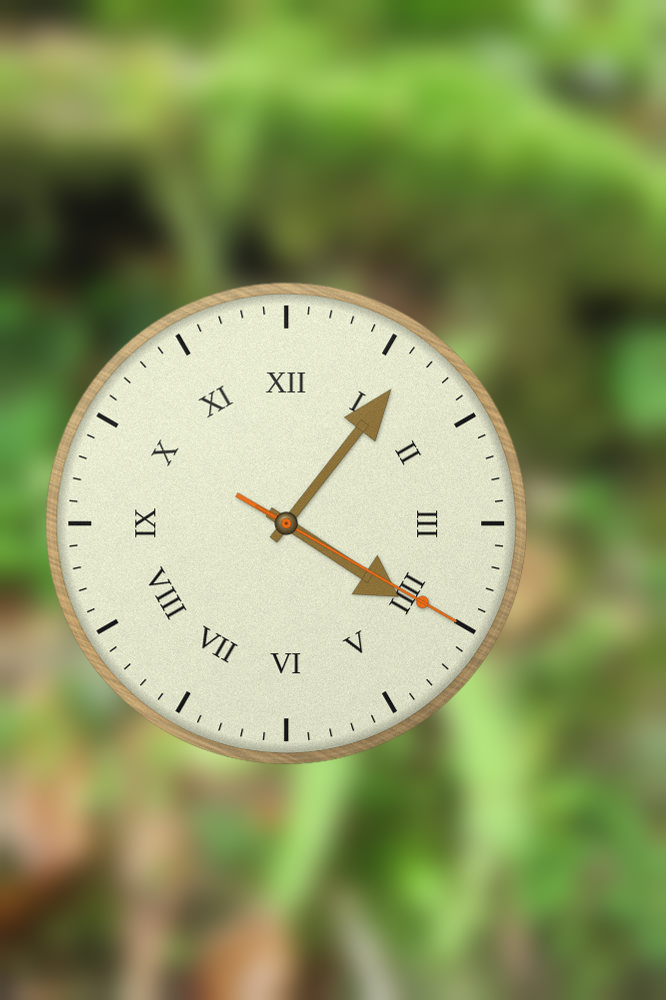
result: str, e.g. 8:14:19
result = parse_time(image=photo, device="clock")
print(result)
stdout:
4:06:20
